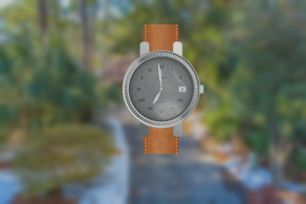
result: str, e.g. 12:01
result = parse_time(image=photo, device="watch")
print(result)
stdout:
6:59
